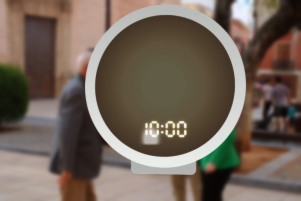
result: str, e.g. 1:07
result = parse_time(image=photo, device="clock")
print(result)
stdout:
10:00
